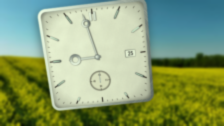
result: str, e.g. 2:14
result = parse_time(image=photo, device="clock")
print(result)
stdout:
8:58
